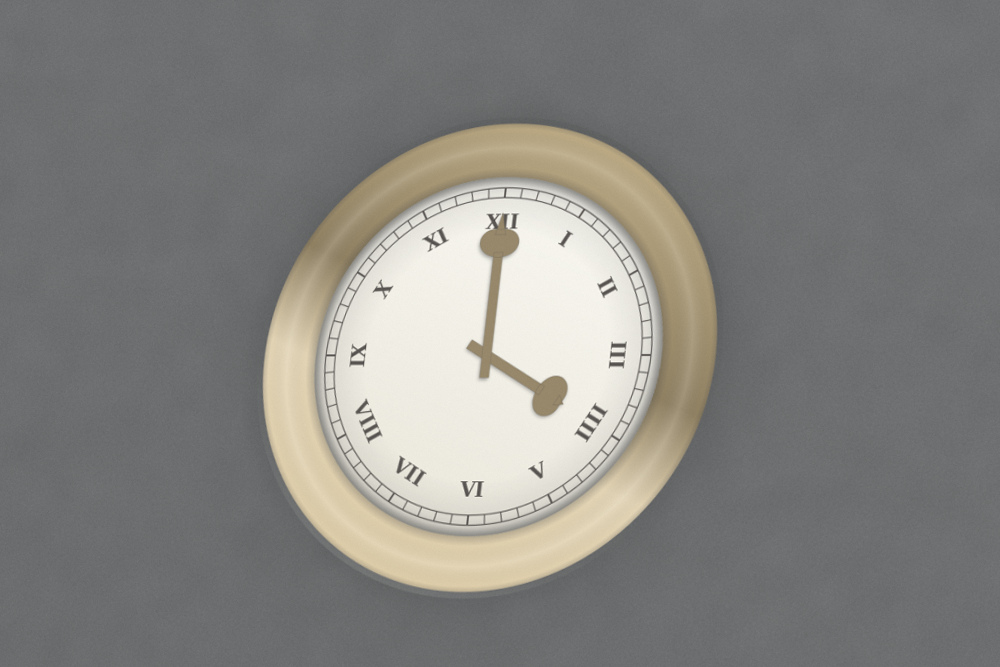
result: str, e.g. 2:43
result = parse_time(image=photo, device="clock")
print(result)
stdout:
4:00
